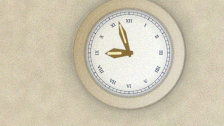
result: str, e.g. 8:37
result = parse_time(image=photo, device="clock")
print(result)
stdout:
8:57
